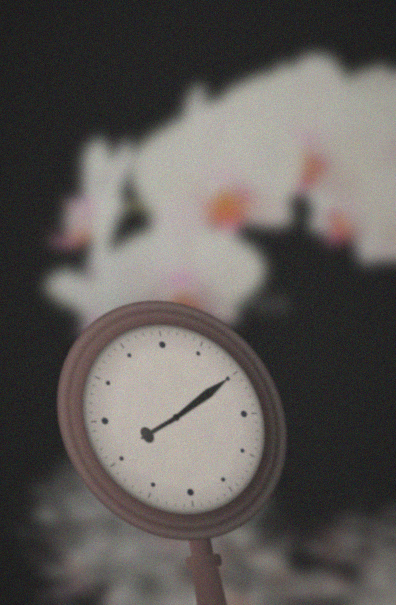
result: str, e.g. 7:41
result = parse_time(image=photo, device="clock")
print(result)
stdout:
8:10
